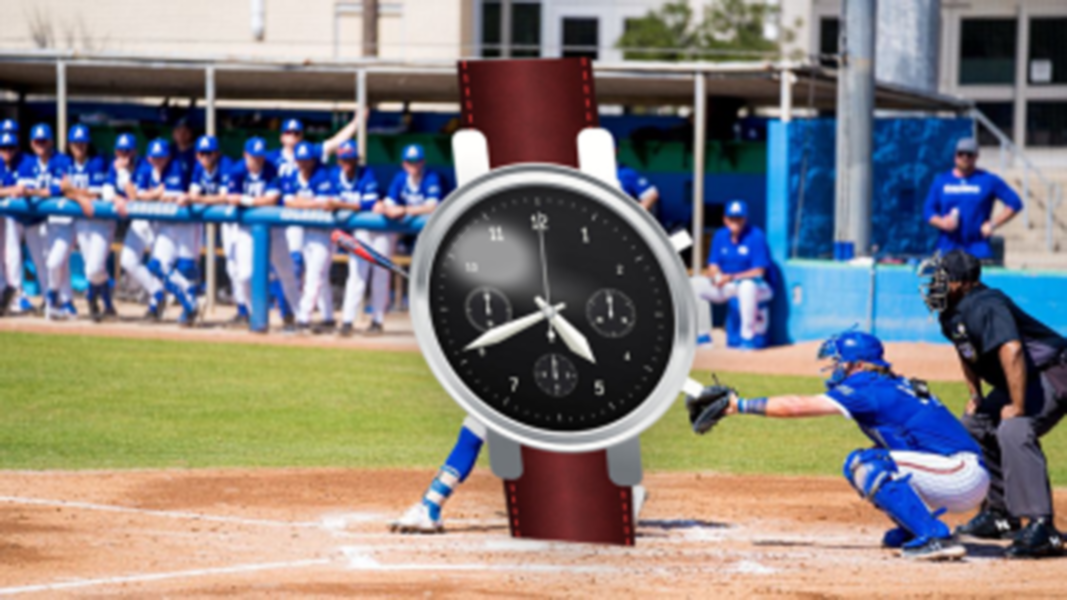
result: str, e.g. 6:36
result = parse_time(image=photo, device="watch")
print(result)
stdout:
4:41
